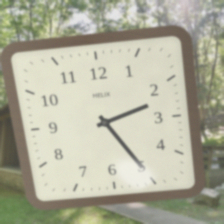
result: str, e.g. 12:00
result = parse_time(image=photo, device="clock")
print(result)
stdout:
2:25
